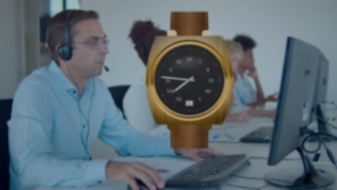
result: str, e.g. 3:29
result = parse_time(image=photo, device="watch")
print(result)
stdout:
7:46
